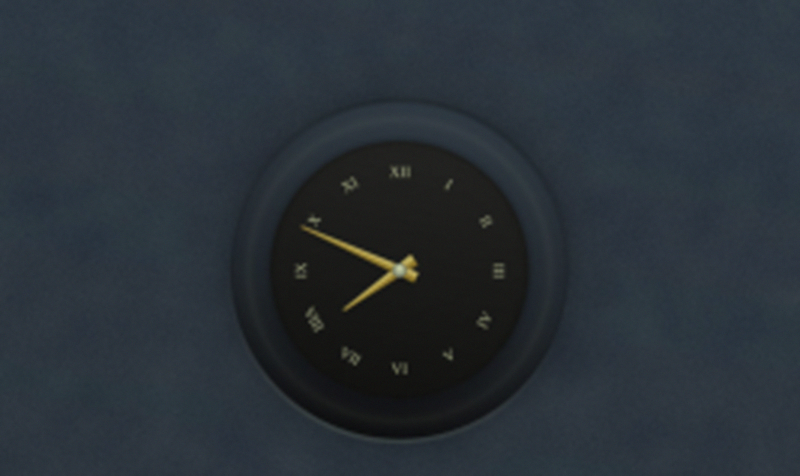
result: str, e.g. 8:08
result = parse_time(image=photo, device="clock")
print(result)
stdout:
7:49
